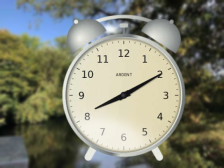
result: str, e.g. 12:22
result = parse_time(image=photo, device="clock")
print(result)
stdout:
8:10
